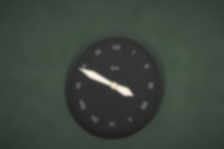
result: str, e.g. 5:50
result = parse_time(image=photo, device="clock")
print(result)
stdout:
3:49
